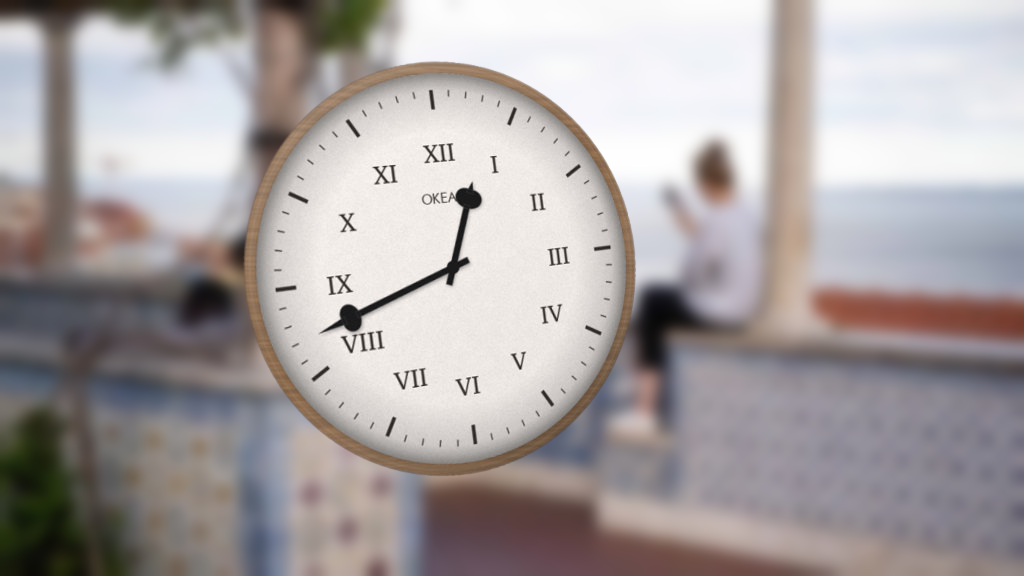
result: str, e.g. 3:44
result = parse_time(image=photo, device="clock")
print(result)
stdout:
12:42
